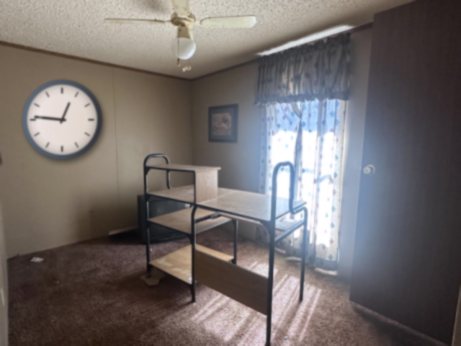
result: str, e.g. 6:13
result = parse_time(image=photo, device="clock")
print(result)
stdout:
12:46
